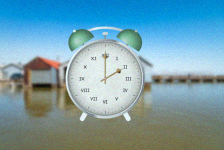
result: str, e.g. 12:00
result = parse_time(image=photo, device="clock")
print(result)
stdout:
2:00
